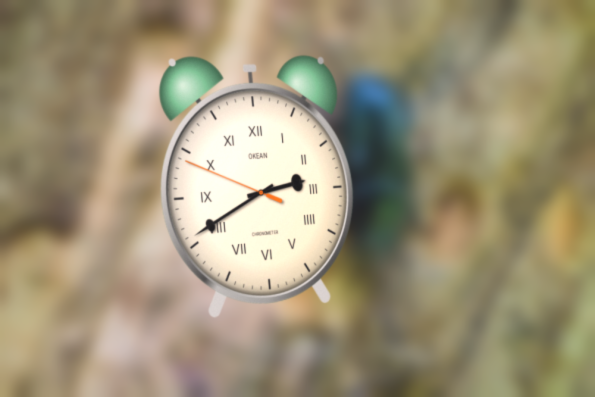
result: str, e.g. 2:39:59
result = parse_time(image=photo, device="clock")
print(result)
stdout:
2:40:49
